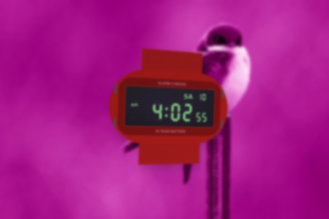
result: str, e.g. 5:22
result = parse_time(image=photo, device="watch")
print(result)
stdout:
4:02
